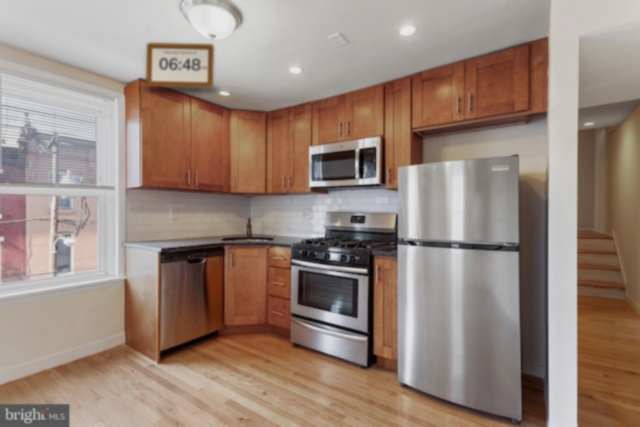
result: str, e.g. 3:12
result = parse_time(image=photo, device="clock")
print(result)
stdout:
6:48
